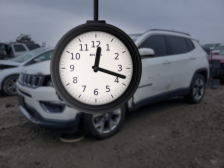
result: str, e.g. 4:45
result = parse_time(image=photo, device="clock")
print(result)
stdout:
12:18
